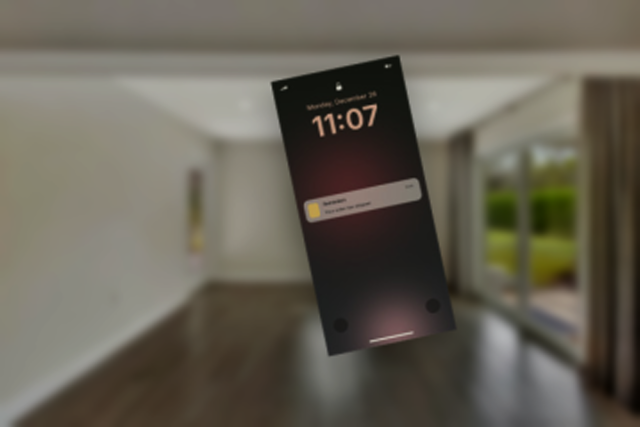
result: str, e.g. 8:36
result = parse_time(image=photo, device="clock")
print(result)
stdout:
11:07
